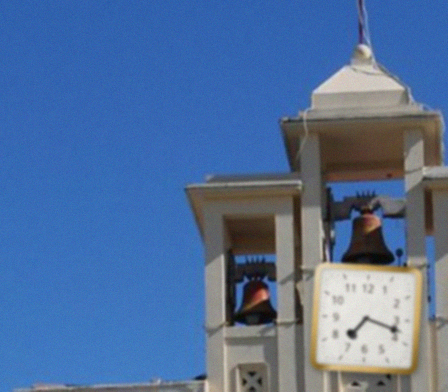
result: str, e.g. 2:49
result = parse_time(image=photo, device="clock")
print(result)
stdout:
7:18
